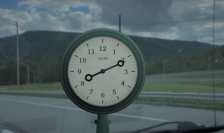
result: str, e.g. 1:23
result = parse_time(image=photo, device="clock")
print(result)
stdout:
8:11
